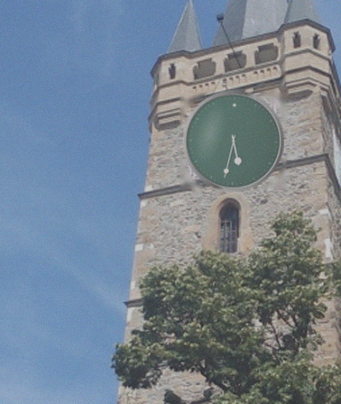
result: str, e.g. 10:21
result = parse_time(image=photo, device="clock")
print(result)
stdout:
5:32
